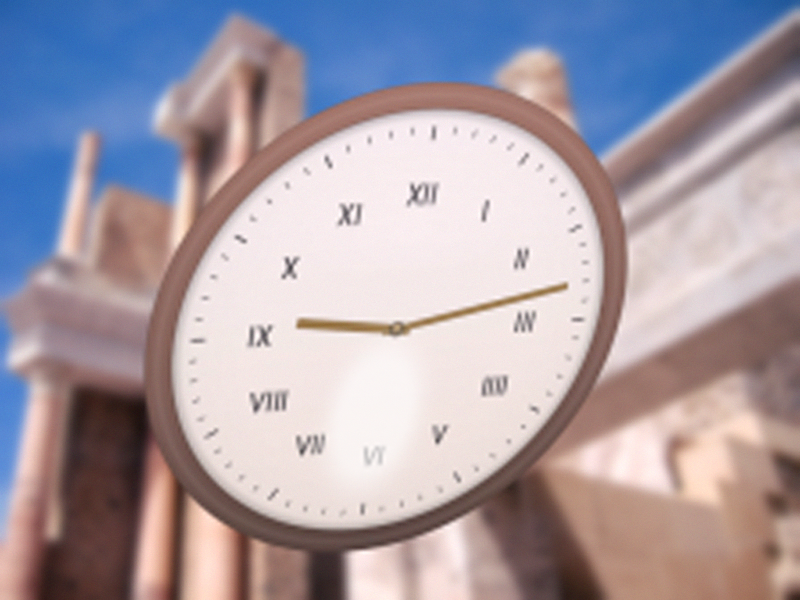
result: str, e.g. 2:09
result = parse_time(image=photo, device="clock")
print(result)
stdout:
9:13
